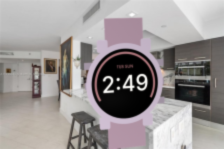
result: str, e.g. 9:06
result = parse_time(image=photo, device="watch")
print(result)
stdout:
2:49
